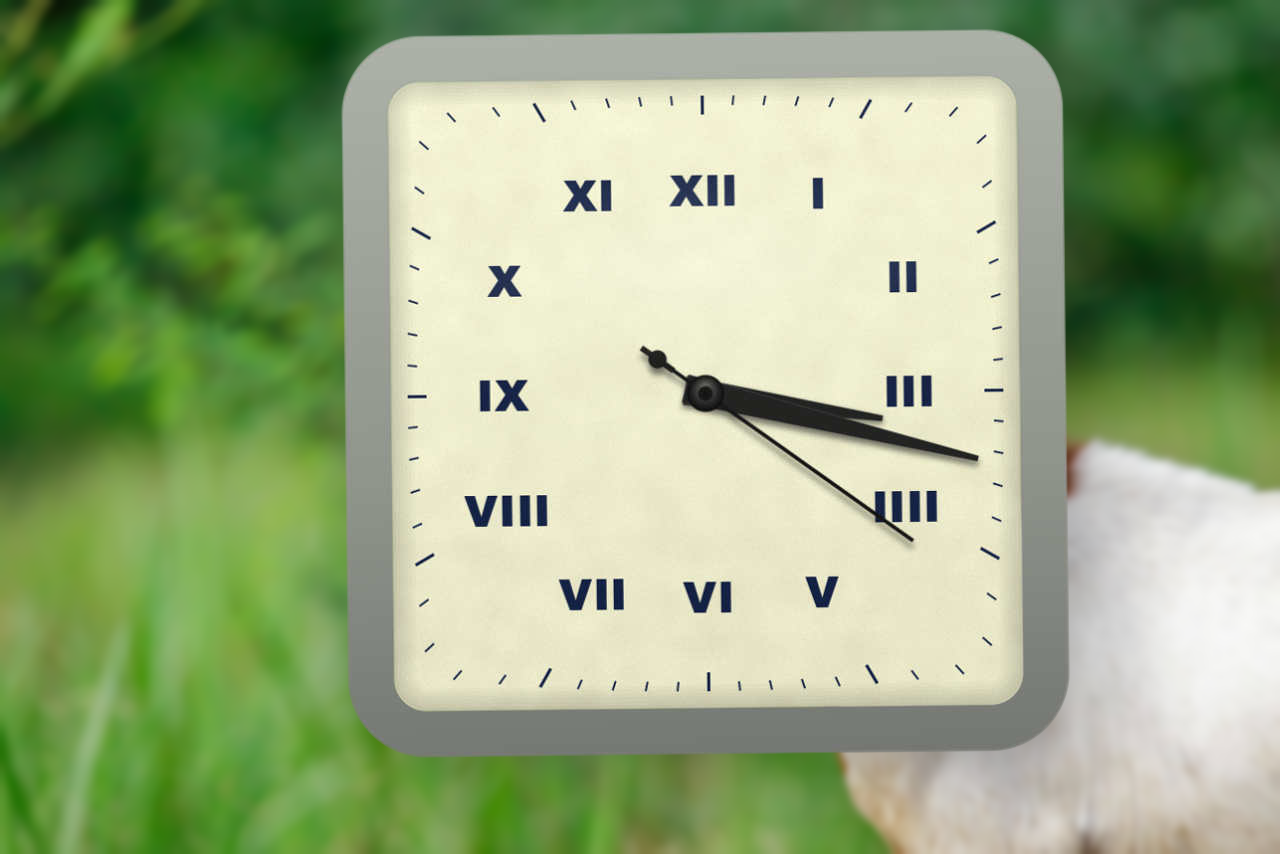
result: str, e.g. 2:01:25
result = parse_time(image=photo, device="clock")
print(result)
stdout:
3:17:21
